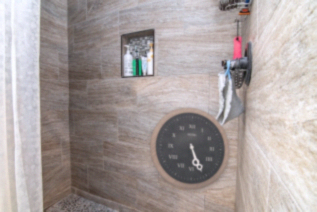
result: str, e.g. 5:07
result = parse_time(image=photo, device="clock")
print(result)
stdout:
5:26
